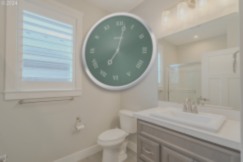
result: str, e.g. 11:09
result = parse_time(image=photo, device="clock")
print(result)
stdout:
7:02
